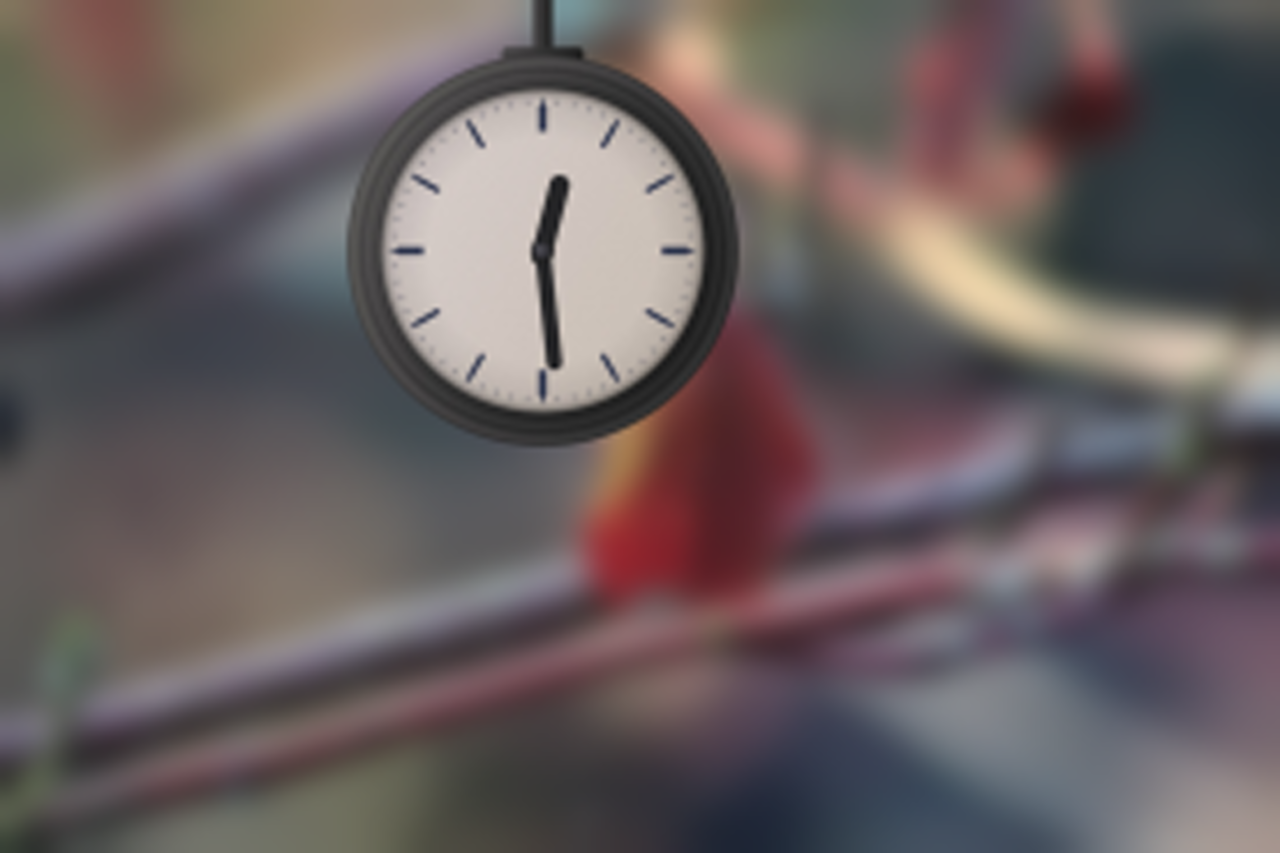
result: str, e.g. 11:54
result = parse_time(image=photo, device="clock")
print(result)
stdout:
12:29
